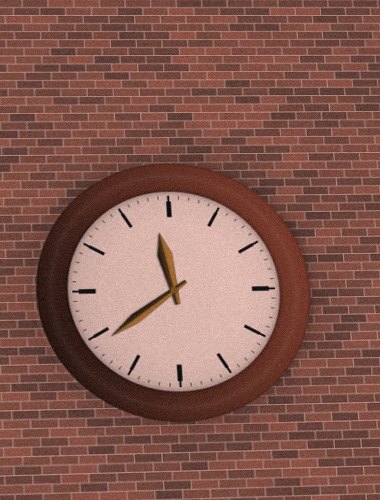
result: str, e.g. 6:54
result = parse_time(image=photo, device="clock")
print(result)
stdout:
11:39
